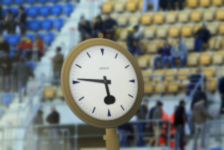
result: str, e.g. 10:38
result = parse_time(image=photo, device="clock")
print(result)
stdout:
5:46
